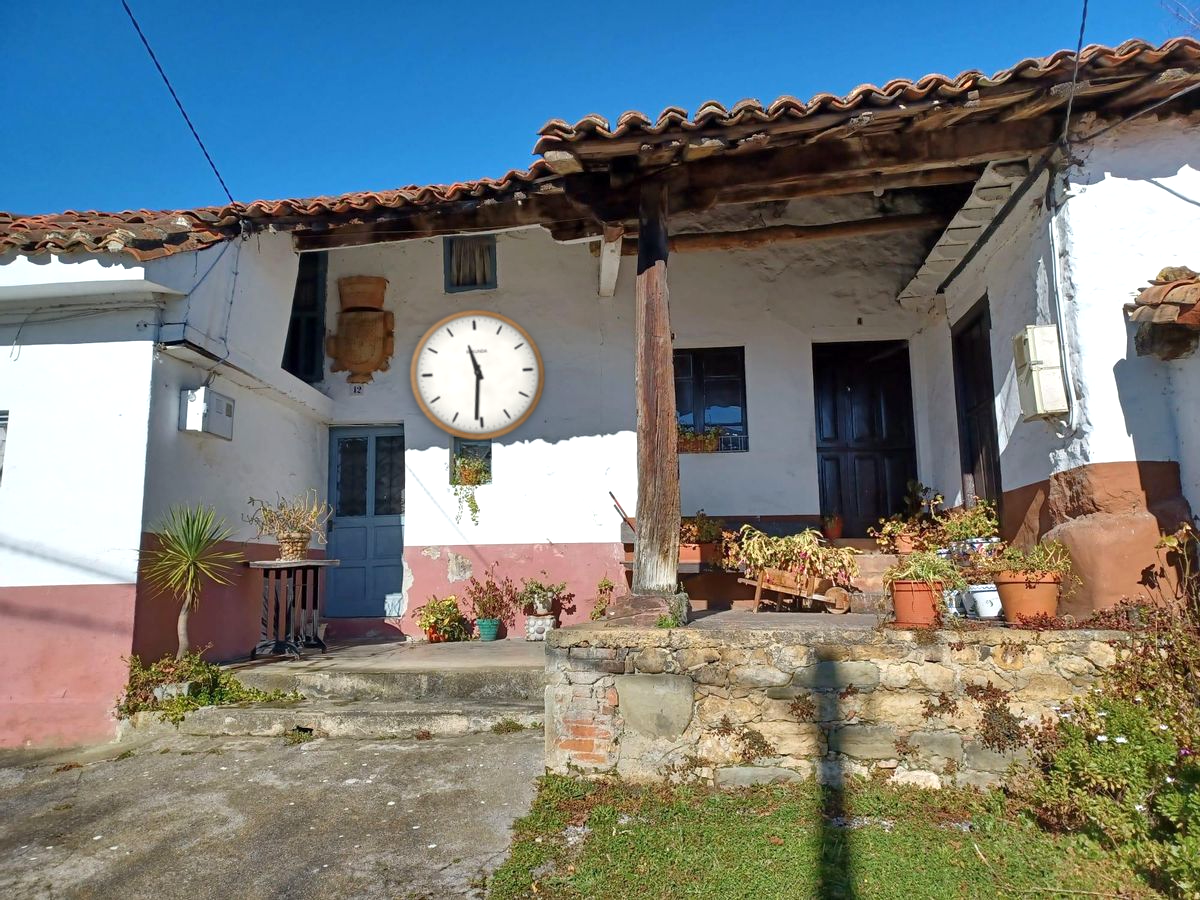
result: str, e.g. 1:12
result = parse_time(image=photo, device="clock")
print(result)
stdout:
11:31
